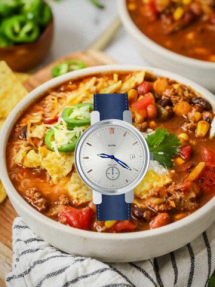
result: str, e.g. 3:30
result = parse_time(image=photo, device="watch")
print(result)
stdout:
9:21
